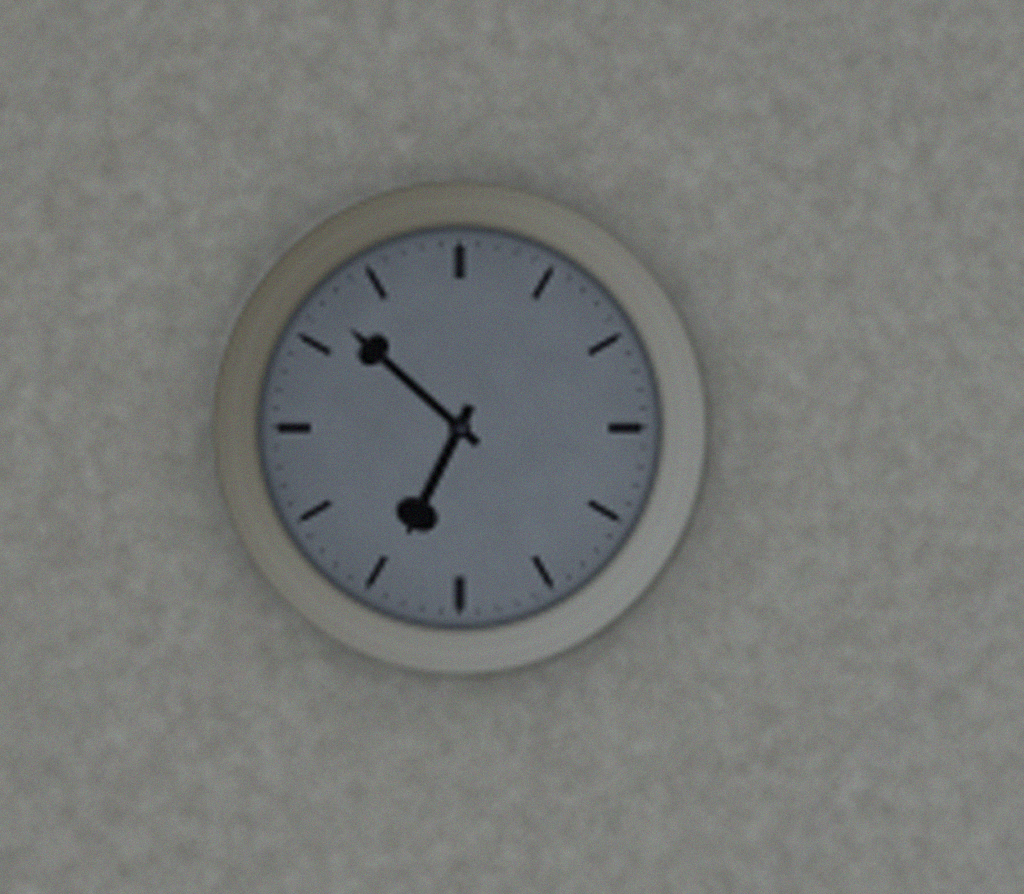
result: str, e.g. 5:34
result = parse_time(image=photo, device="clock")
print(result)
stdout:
6:52
